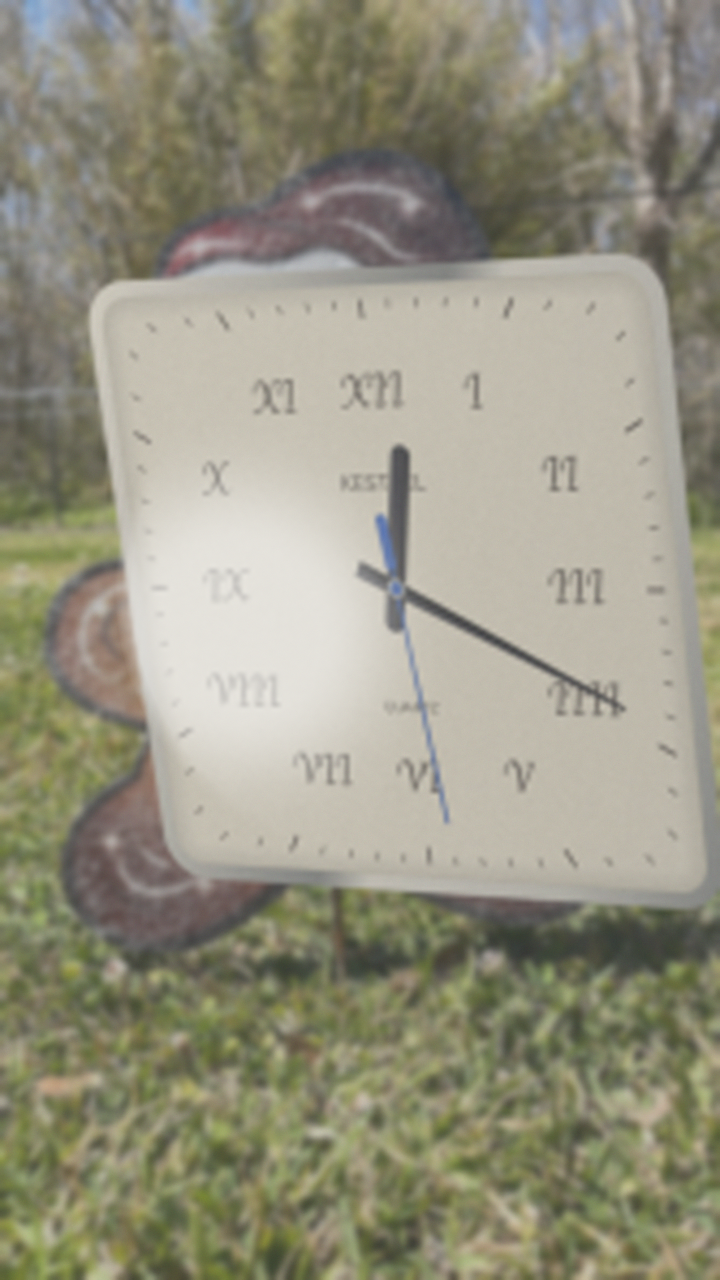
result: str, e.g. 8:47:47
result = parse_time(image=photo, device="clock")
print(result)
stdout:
12:19:29
